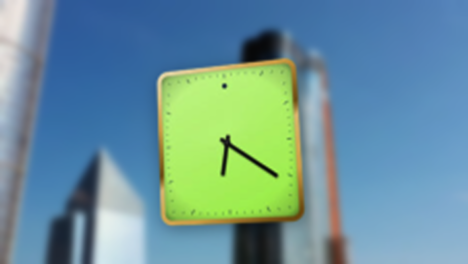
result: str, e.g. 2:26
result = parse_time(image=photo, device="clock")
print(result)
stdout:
6:21
